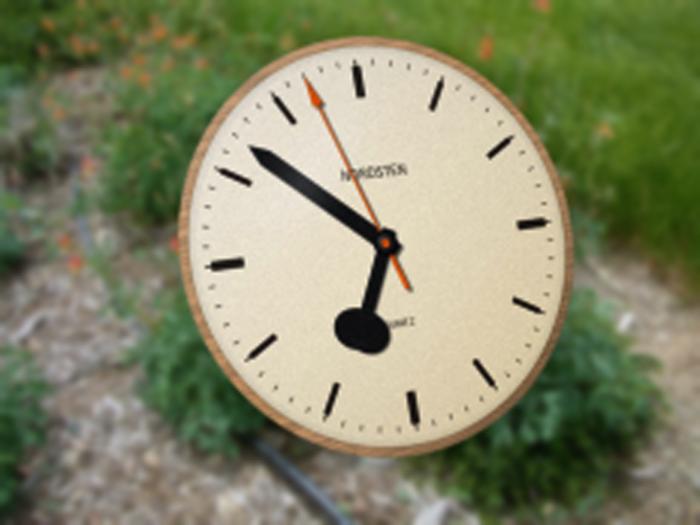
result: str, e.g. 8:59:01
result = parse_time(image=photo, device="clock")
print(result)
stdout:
6:51:57
